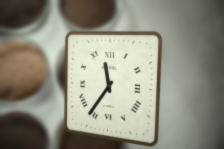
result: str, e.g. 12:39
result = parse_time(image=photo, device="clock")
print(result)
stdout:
11:36
